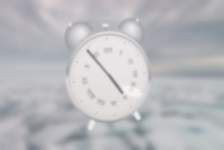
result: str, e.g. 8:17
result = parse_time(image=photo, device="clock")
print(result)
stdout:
4:54
